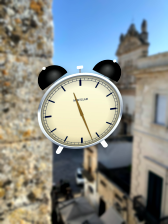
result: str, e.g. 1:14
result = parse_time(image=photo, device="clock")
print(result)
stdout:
11:27
